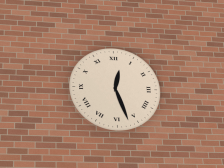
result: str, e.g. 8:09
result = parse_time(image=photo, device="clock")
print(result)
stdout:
12:27
